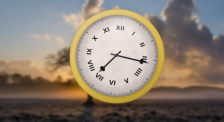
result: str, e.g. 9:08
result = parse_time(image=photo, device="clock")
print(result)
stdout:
7:16
